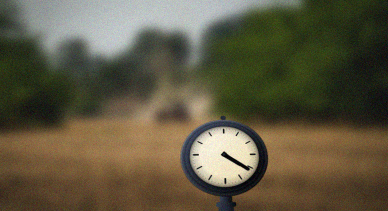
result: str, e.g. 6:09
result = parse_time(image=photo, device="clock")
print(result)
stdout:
4:21
